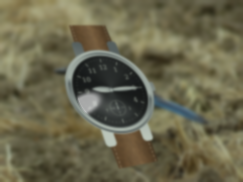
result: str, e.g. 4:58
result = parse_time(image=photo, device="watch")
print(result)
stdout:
9:15
